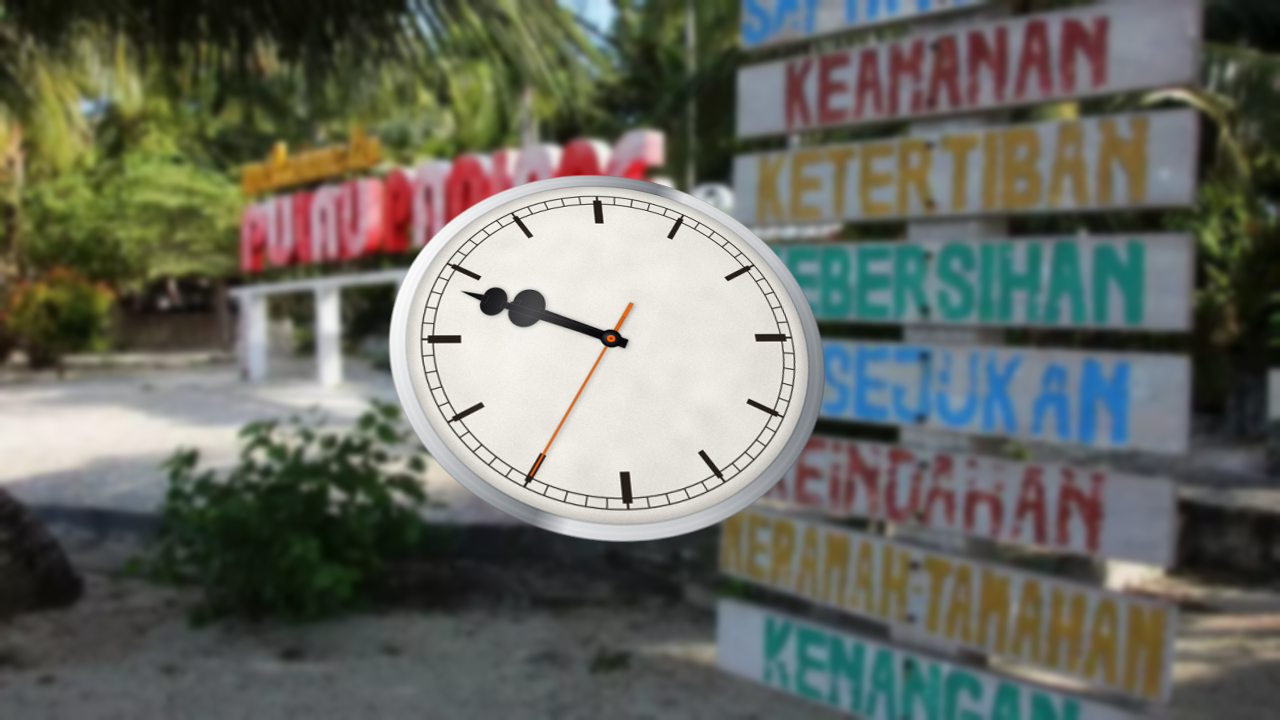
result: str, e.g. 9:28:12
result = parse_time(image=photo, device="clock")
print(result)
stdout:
9:48:35
